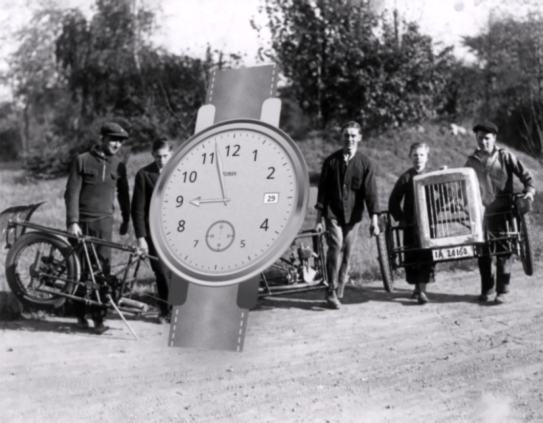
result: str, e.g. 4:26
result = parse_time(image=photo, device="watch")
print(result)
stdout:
8:57
